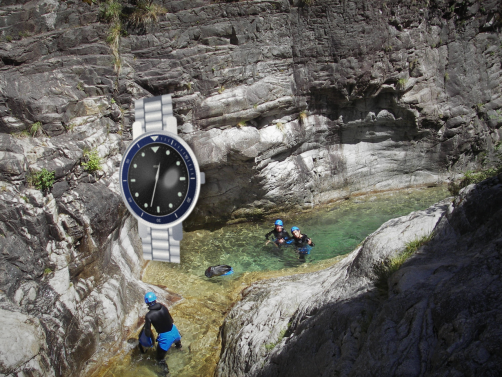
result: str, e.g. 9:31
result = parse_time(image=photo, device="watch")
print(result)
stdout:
12:33
